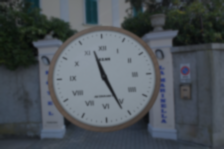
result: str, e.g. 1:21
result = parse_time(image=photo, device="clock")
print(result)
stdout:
11:26
